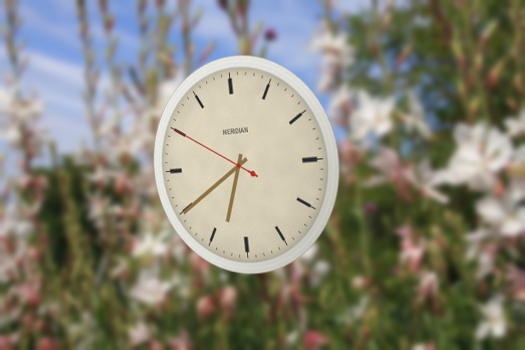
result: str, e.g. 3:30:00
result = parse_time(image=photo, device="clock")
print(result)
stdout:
6:39:50
